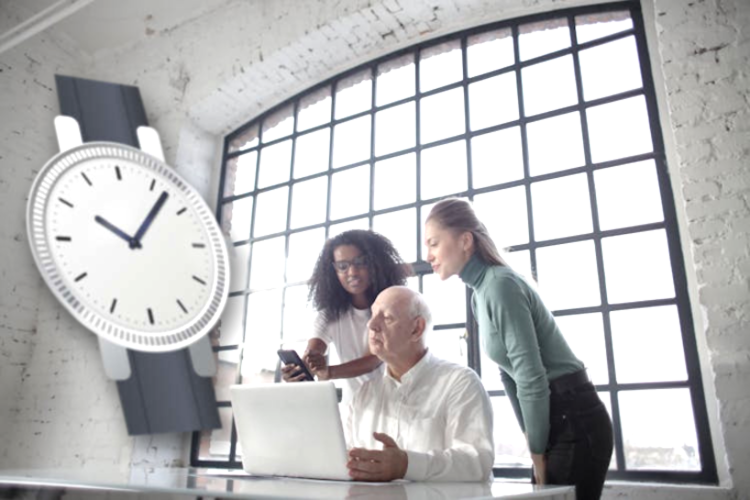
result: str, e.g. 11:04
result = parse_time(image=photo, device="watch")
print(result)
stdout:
10:07
